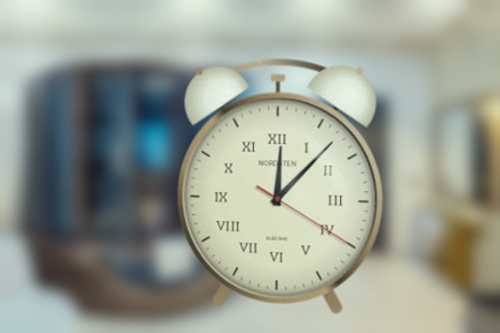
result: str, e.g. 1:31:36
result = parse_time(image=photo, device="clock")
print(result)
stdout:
12:07:20
